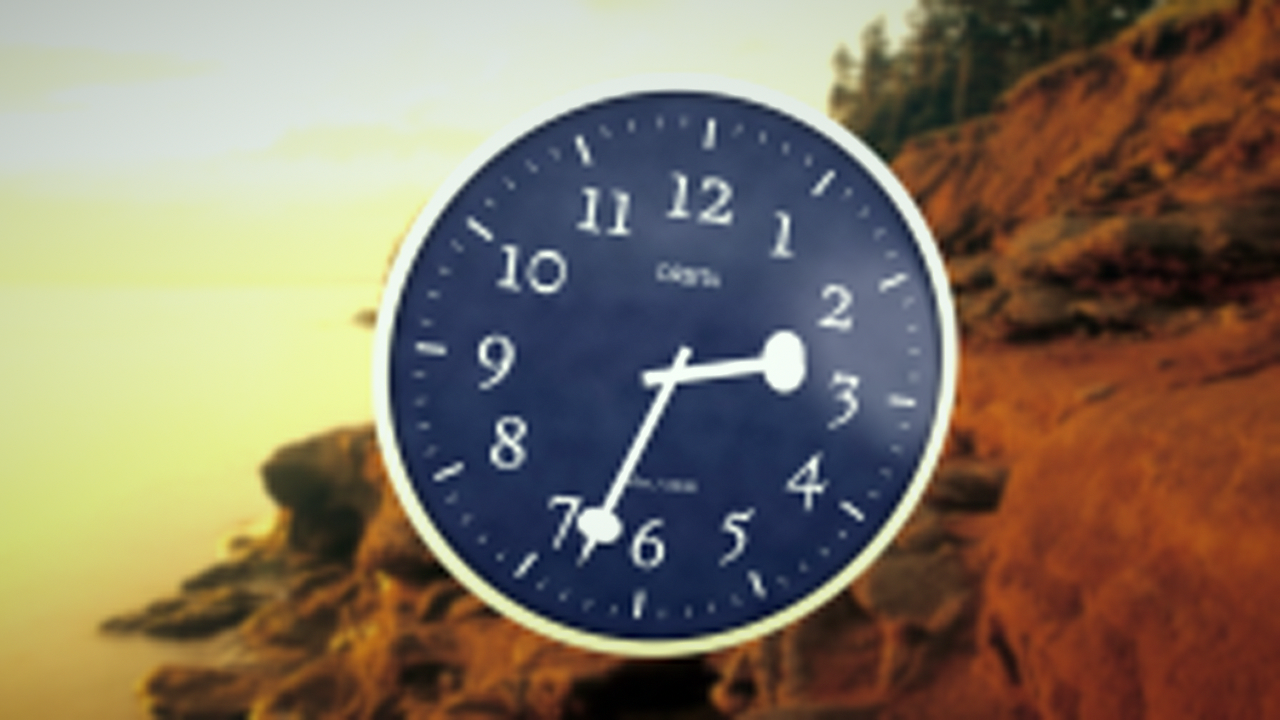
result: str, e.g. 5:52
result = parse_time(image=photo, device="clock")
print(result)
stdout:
2:33
